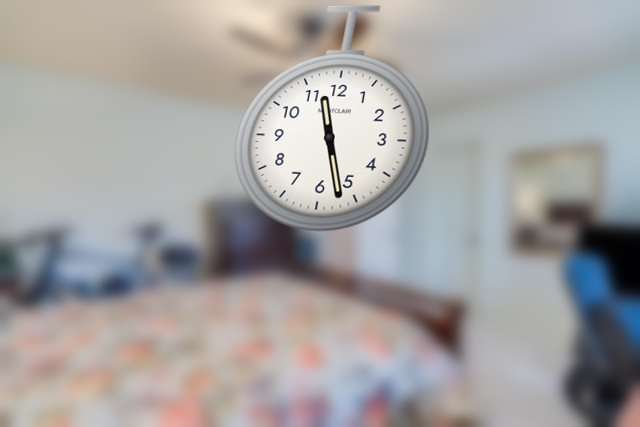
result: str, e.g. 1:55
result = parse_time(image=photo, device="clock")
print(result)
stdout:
11:27
